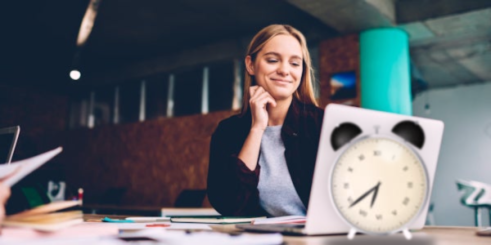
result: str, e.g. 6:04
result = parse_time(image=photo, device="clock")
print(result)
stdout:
6:39
